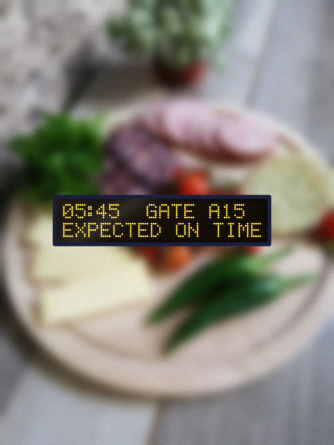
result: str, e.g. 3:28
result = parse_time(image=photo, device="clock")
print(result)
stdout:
5:45
